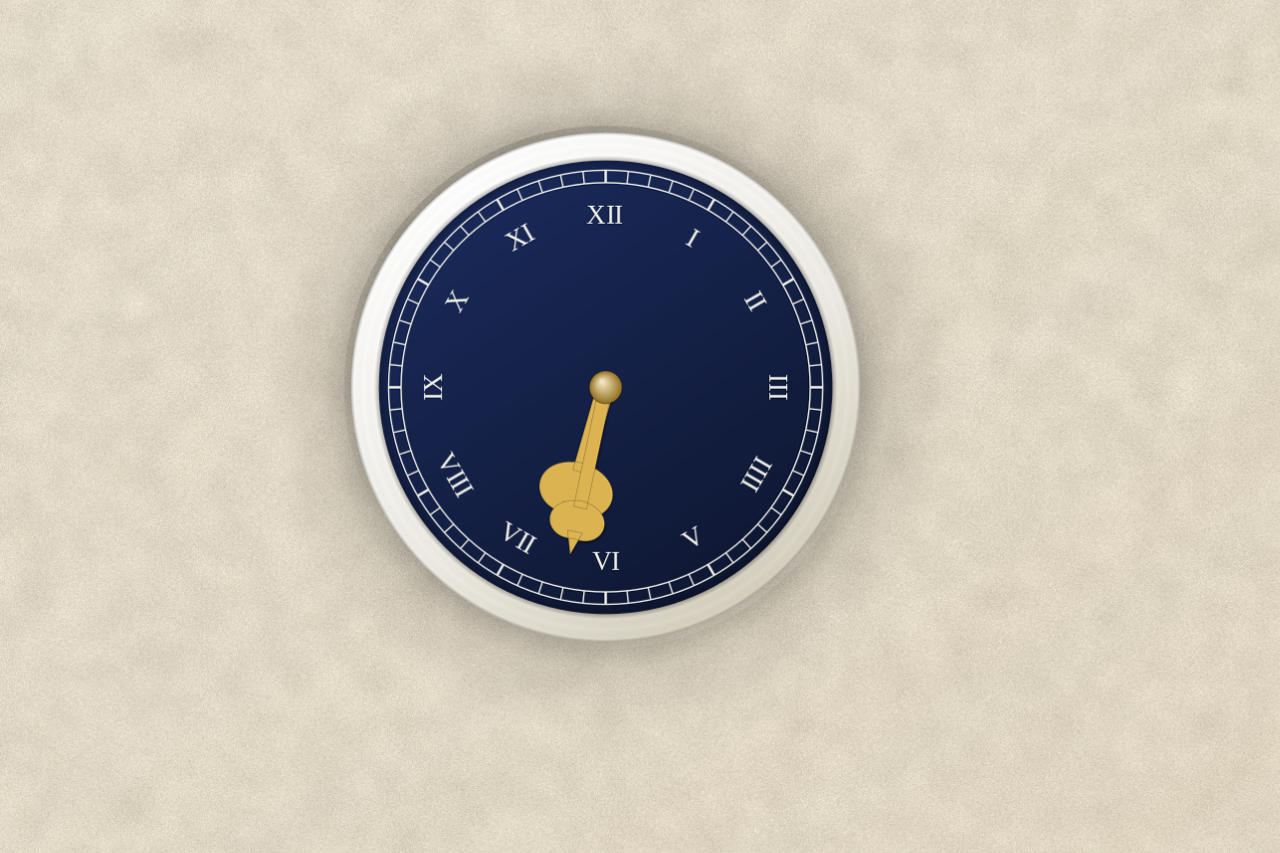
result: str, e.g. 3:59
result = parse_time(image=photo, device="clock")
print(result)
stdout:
6:32
